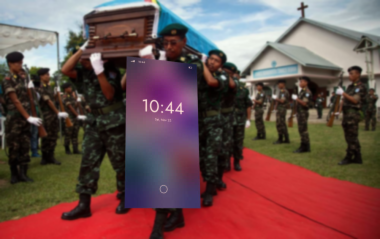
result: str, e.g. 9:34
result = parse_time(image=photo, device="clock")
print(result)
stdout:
10:44
